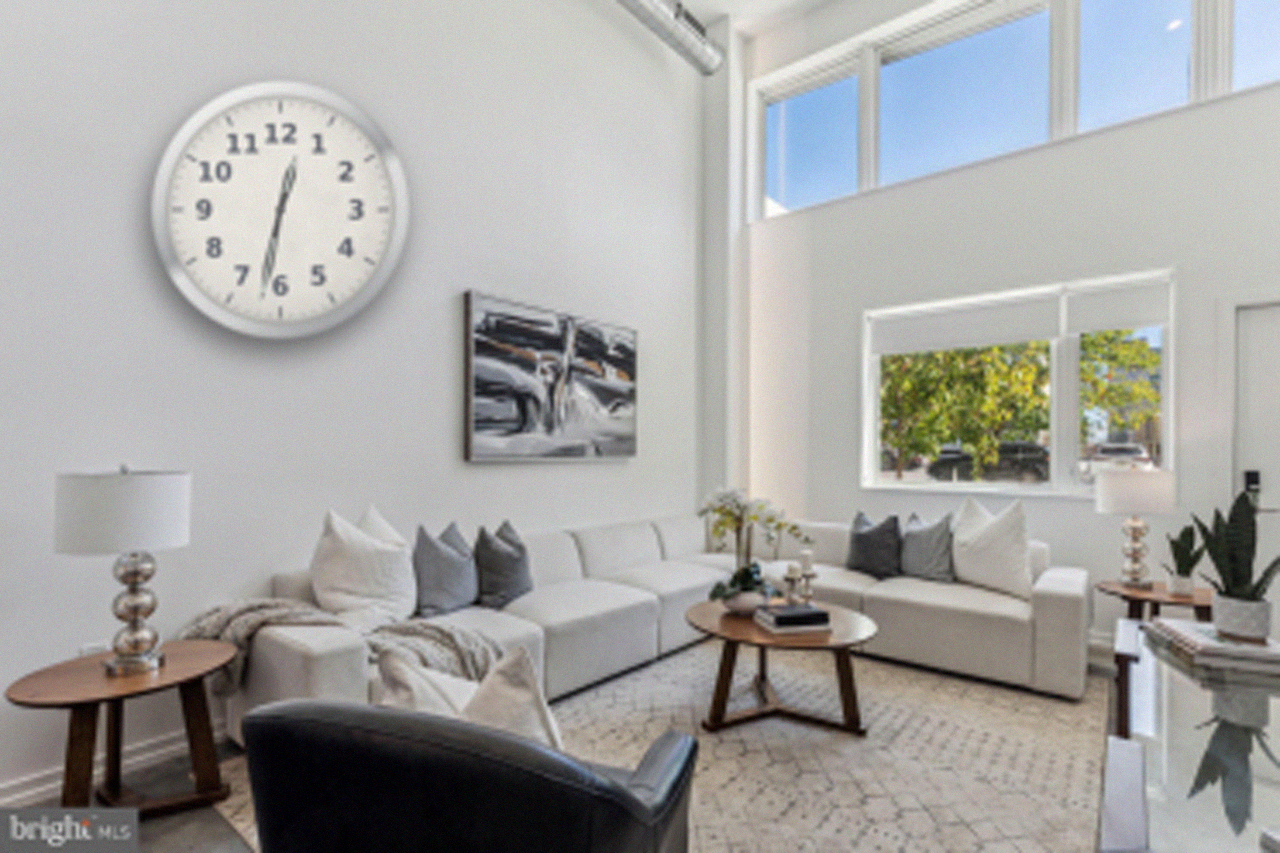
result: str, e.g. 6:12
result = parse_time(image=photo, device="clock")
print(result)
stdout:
12:32
